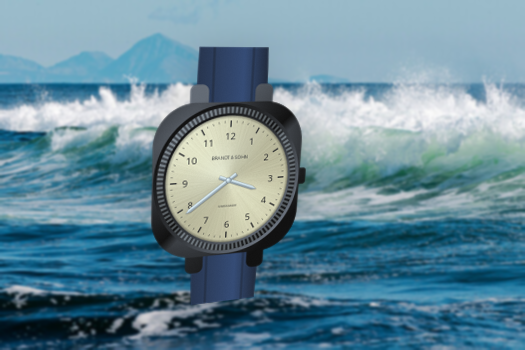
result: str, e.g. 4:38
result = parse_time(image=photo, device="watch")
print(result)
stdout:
3:39
